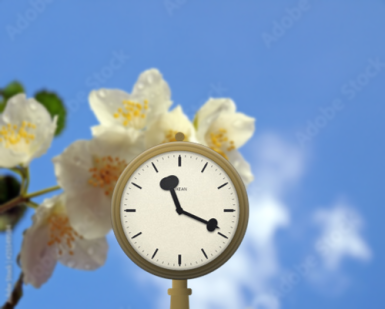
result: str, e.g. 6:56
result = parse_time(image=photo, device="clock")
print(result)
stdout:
11:19
